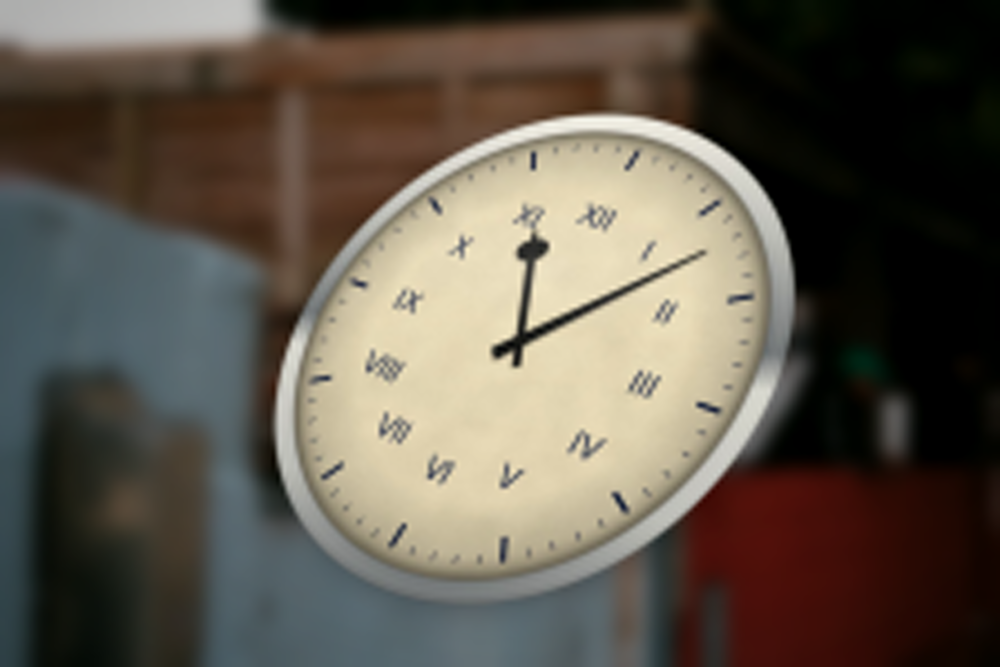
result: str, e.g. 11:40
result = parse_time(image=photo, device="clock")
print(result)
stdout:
11:07
